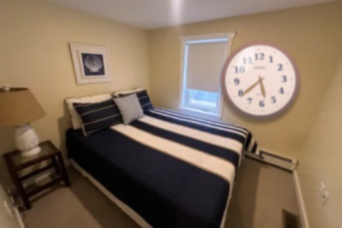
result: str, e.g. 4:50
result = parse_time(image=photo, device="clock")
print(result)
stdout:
5:39
